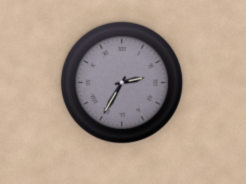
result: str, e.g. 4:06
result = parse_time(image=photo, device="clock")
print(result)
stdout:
2:35
